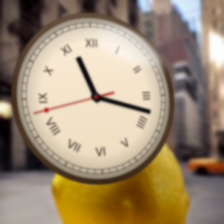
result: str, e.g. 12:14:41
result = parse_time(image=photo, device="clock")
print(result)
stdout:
11:17:43
